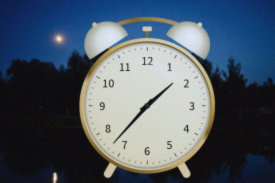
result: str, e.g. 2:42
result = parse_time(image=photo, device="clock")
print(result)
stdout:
1:37
